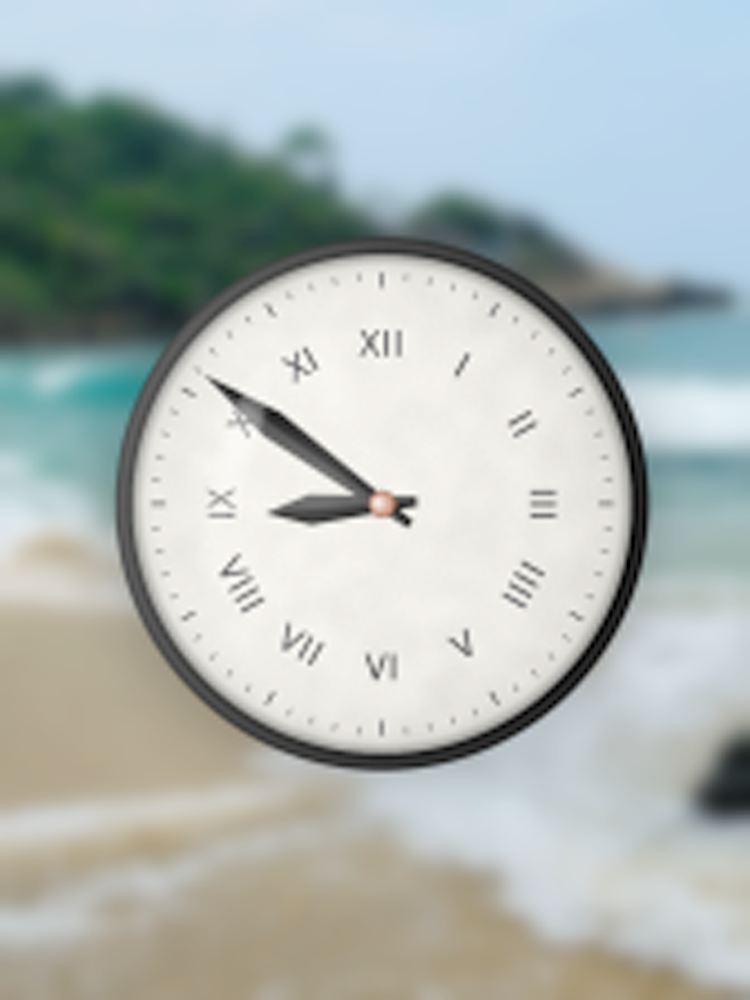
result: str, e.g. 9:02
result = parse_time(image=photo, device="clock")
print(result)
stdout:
8:51
